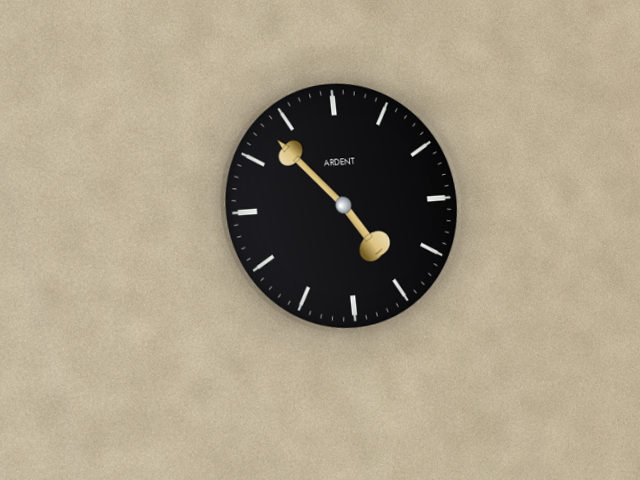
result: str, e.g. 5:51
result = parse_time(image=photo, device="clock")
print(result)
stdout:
4:53
